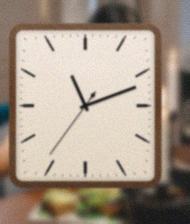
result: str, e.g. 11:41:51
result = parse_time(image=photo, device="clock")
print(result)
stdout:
11:11:36
